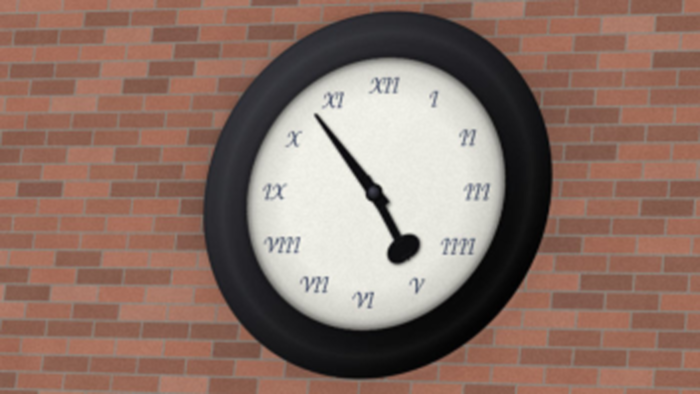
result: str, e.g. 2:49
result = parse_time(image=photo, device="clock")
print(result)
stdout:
4:53
